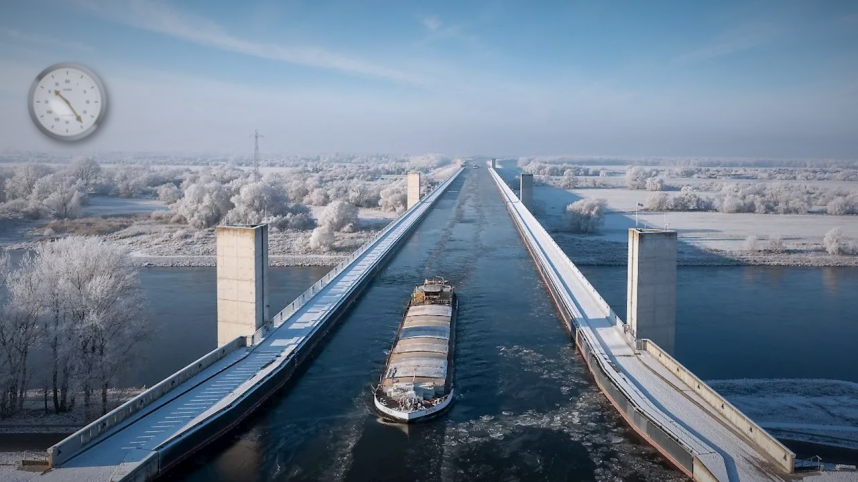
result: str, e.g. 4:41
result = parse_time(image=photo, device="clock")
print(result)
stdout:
10:24
